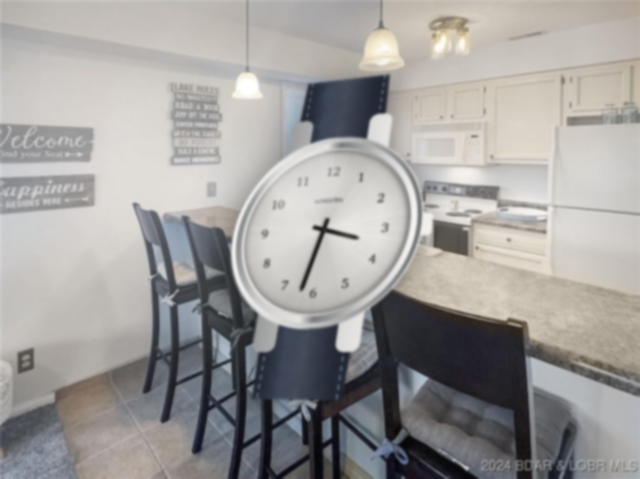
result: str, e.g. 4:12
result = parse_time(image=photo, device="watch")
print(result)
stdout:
3:32
